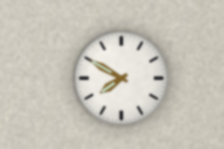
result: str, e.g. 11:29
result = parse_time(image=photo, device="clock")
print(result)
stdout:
7:50
